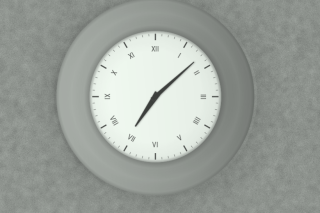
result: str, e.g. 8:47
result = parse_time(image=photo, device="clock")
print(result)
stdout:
7:08
